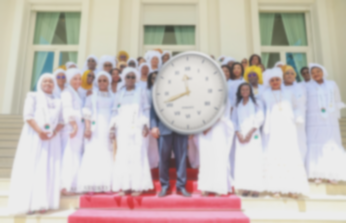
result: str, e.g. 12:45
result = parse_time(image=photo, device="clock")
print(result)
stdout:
11:42
